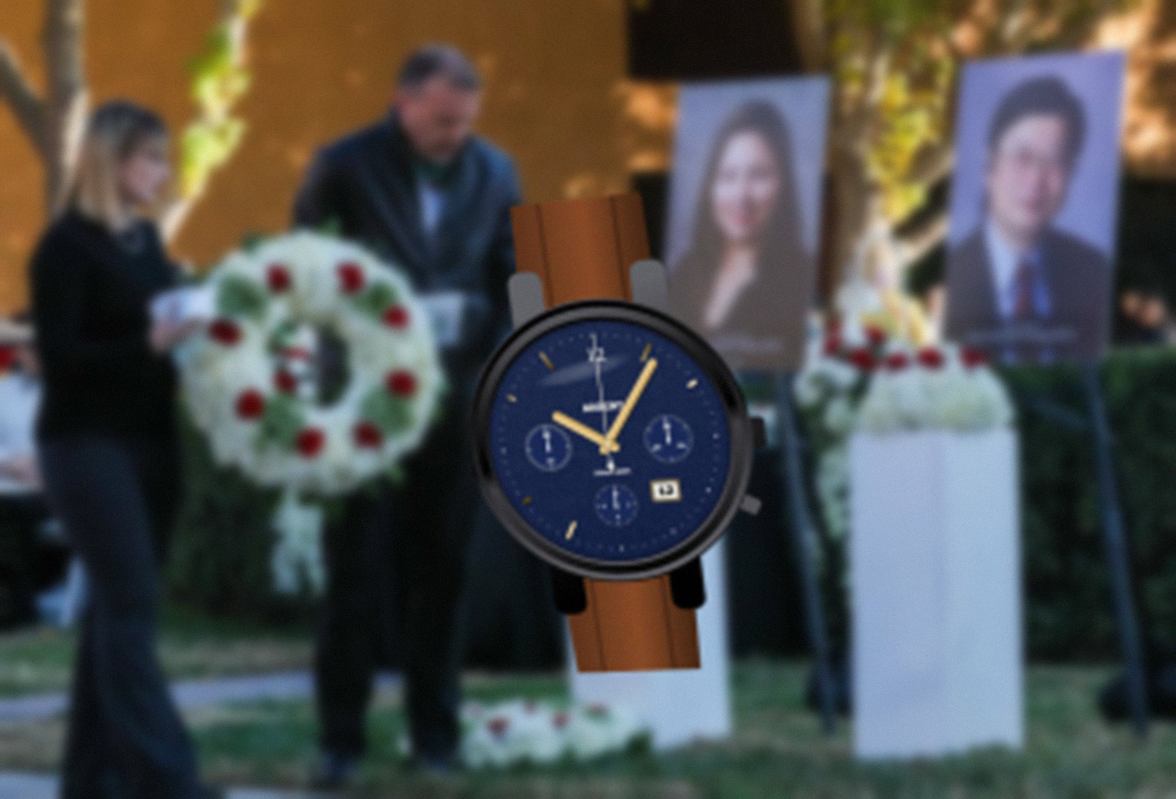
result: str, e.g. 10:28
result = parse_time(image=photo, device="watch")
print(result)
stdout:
10:06
